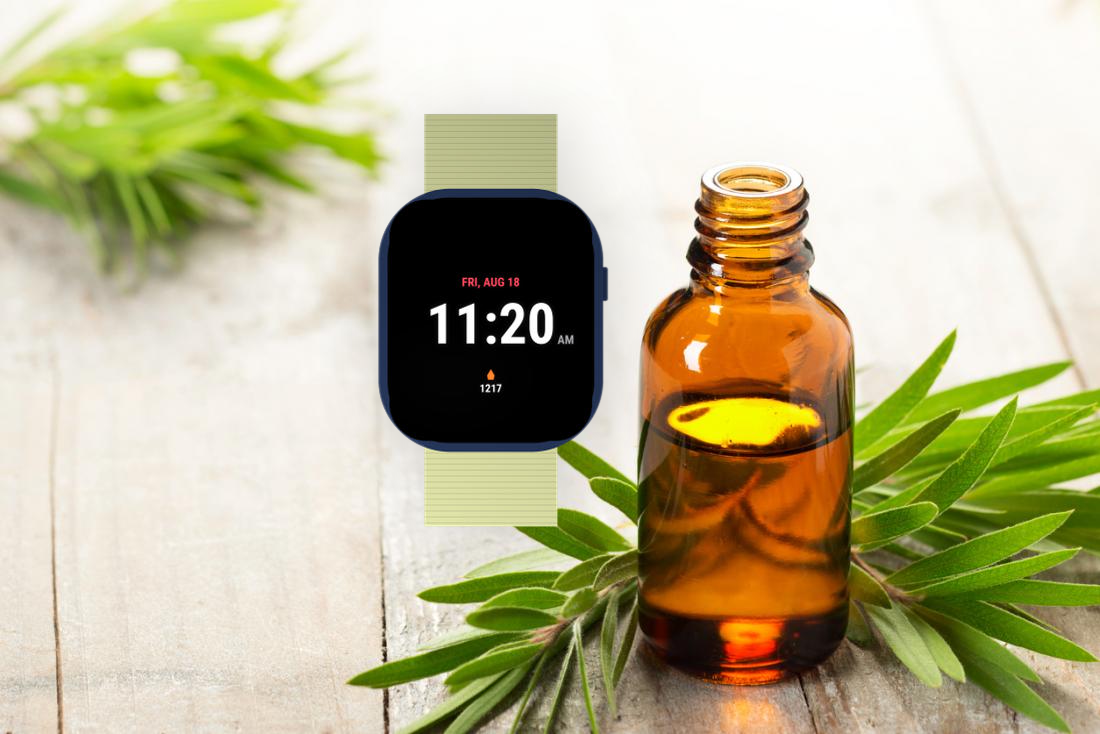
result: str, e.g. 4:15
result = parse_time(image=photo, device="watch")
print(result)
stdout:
11:20
